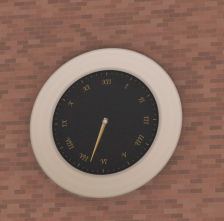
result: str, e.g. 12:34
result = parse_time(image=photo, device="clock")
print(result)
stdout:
6:33
